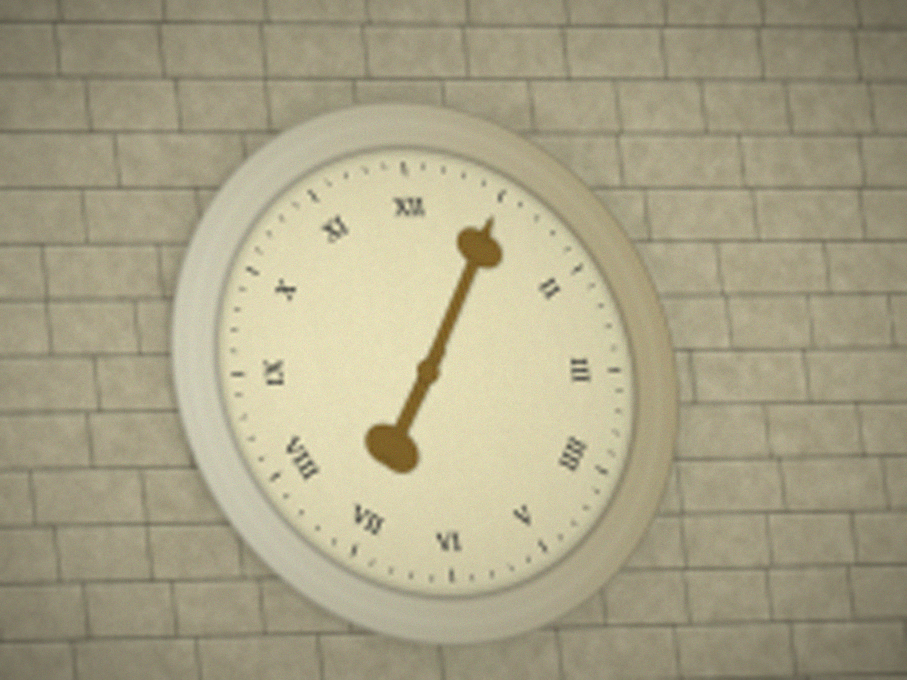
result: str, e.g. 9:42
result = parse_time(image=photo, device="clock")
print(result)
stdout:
7:05
